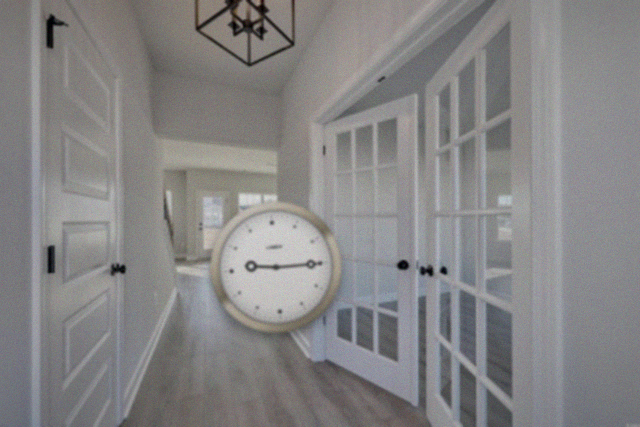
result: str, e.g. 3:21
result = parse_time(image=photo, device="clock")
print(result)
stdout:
9:15
